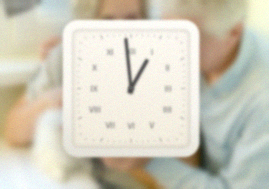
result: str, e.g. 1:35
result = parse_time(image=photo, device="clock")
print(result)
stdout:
12:59
